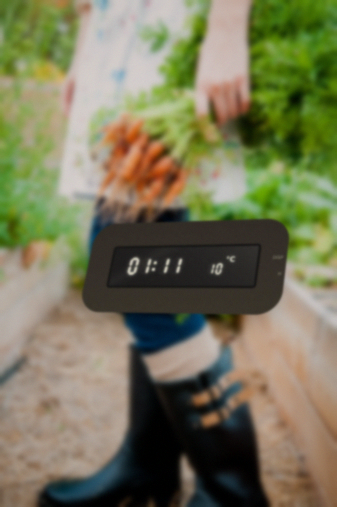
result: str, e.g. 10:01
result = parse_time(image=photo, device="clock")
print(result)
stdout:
1:11
